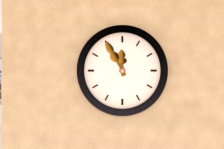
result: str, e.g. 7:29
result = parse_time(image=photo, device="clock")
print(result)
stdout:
11:55
